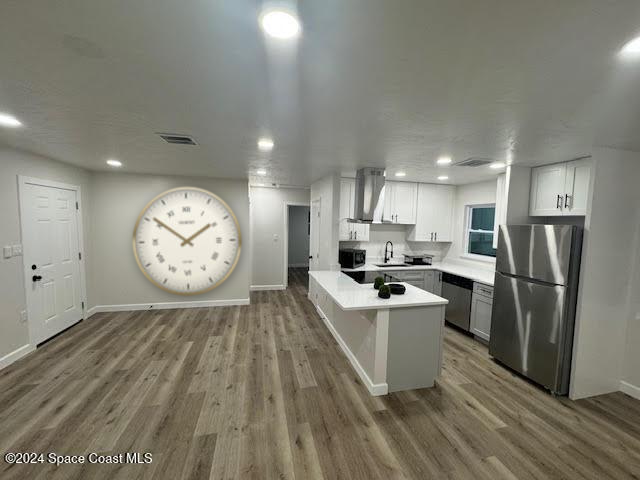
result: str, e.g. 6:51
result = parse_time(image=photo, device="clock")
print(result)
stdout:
1:51
